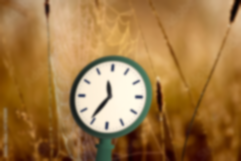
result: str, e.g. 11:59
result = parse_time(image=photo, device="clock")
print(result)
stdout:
11:36
